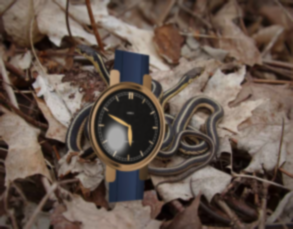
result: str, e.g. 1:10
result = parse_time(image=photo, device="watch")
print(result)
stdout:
5:49
